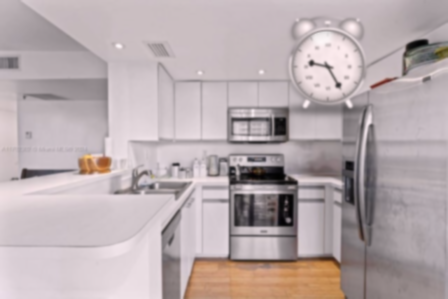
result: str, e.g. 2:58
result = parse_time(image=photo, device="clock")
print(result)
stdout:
9:25
